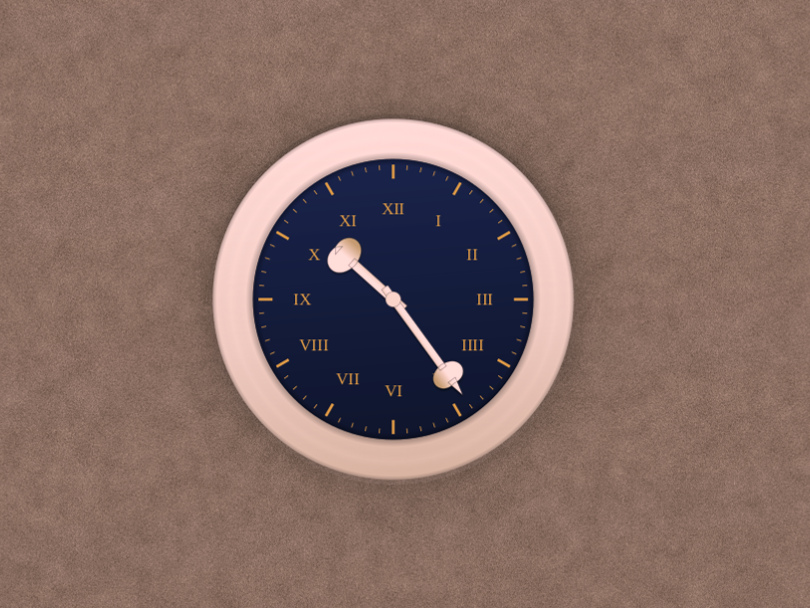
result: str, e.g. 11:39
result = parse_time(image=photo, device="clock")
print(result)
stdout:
10:24
